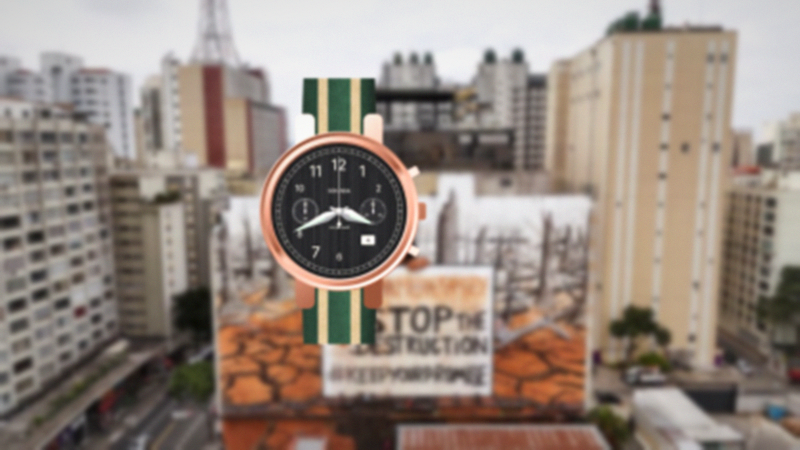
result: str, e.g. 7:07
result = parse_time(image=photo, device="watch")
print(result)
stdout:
3:41
